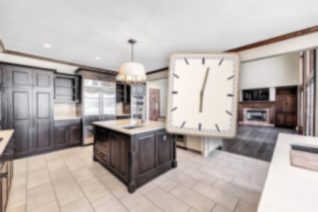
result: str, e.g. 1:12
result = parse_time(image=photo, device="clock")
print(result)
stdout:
6:02
